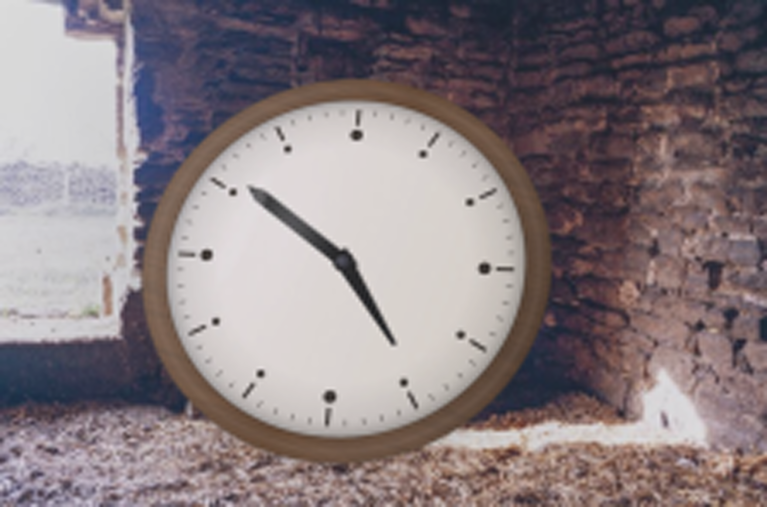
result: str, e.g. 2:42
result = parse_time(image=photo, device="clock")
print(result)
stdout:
4:51
